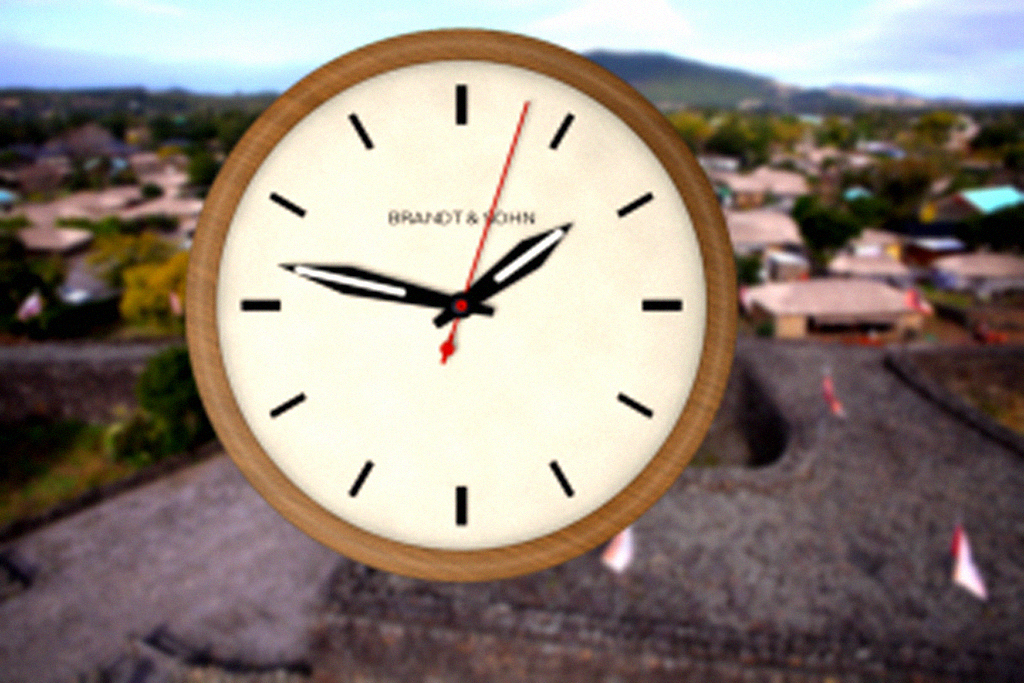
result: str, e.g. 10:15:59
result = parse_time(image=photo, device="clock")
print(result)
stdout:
1:47:03
